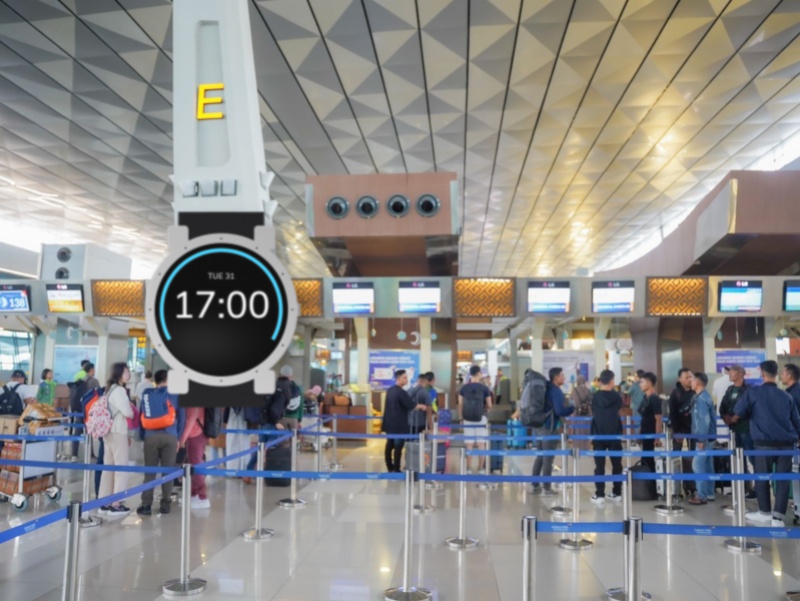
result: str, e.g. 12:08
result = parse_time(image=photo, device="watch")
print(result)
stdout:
17:00
